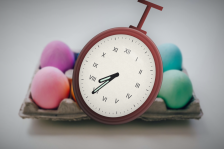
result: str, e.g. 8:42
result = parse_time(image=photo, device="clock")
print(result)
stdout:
7:35
